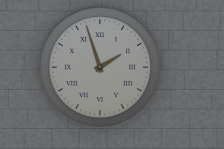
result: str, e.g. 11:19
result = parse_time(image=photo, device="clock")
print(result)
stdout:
1:57
